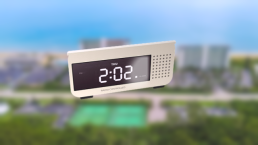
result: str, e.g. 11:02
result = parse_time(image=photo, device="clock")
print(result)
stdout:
2:02
